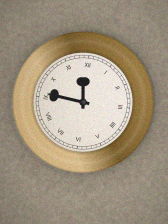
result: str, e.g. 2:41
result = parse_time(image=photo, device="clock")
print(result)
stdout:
11:46
